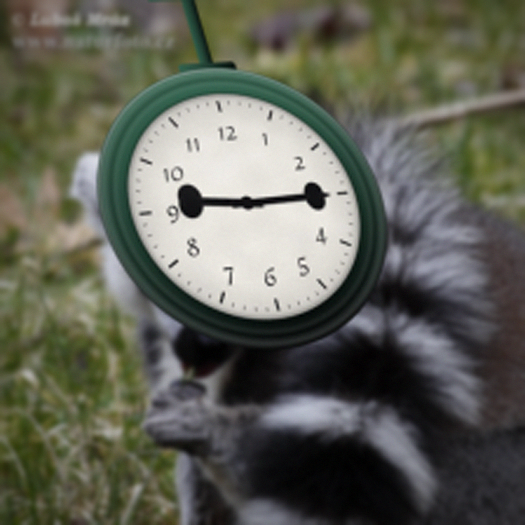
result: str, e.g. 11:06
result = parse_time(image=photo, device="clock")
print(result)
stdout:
9:15
